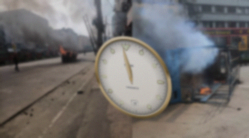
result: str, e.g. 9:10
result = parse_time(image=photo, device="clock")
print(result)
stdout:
11:59
